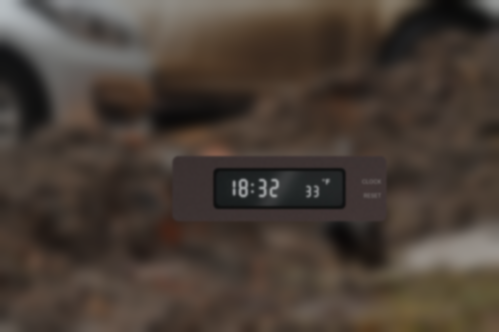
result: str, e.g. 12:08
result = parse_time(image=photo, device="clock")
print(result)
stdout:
18:32
